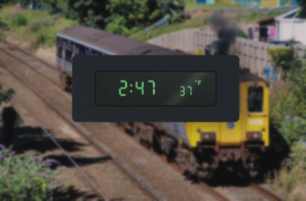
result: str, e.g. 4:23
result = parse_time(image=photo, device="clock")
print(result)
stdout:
2:47
